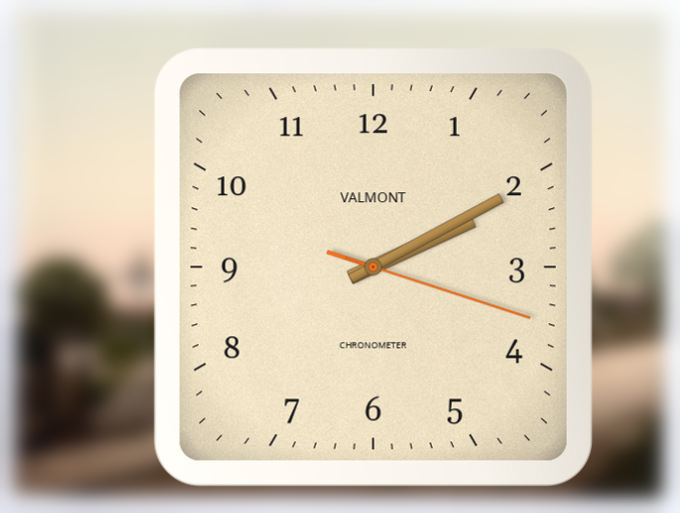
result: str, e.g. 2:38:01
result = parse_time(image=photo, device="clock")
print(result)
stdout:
2:10:18
